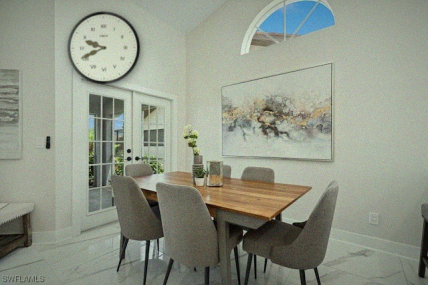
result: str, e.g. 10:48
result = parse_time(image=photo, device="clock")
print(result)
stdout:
9:41
